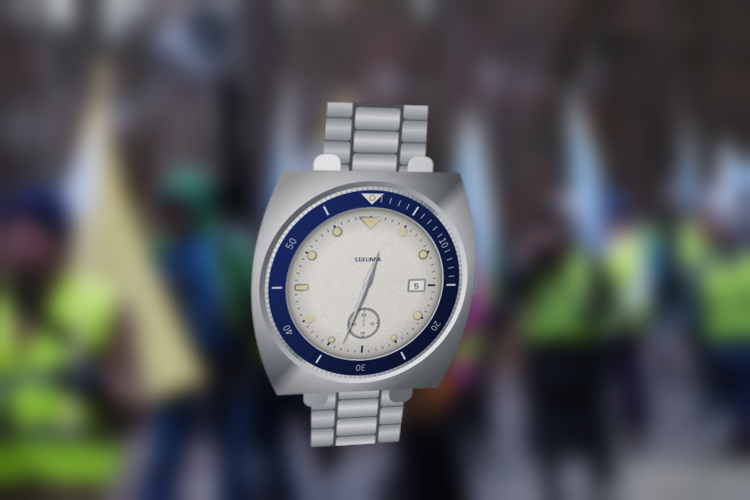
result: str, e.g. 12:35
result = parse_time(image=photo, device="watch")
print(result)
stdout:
12:33
